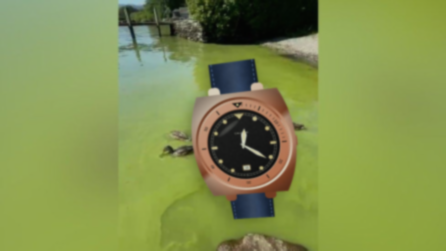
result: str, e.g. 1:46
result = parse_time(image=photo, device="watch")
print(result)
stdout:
12:21
